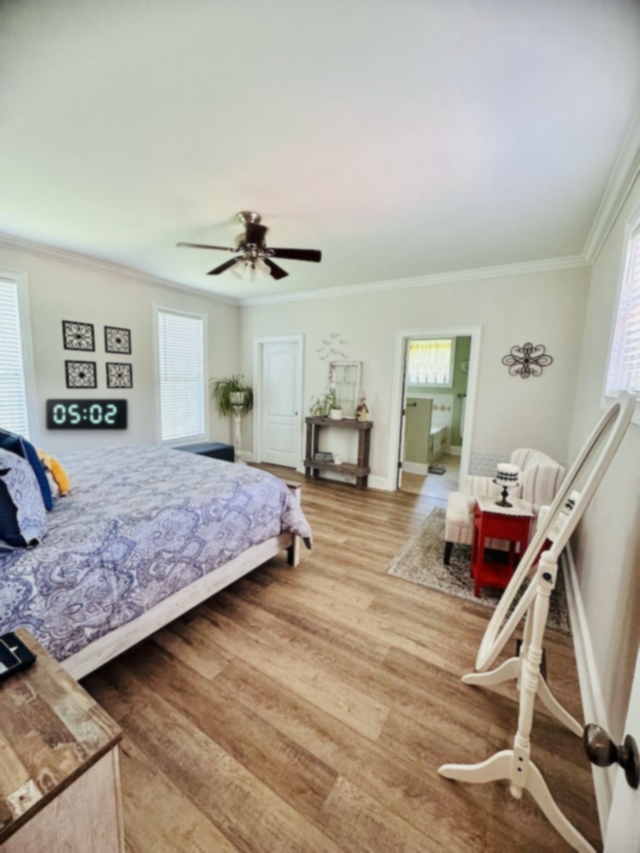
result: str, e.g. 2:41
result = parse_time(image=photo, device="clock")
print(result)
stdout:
5:02
